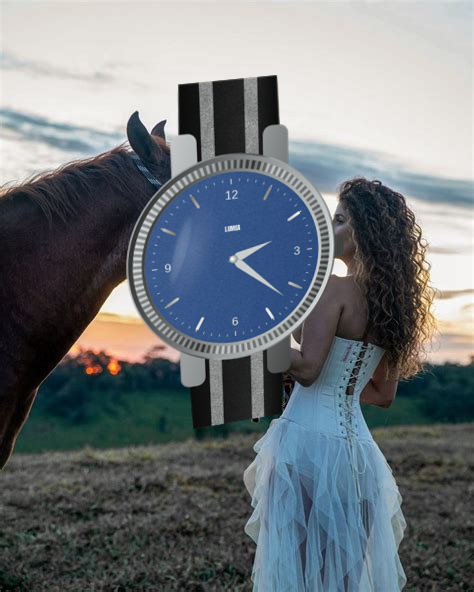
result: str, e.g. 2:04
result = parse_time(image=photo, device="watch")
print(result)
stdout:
2:22
